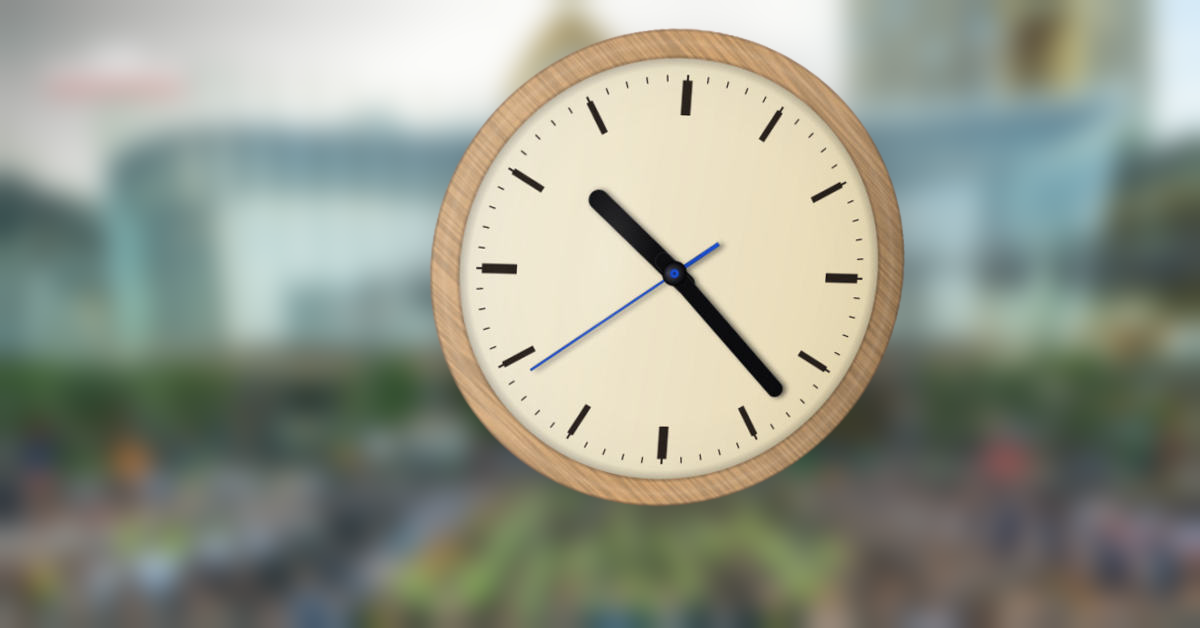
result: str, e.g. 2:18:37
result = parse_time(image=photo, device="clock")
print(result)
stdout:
10:22:39
